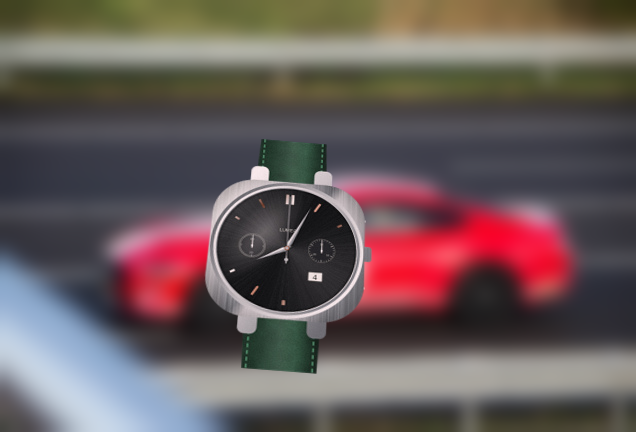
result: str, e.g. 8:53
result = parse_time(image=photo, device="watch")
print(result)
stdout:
8:04
